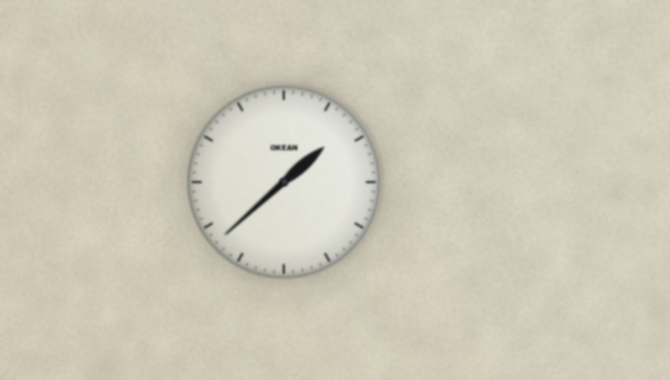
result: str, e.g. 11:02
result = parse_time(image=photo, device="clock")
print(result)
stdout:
1:38
